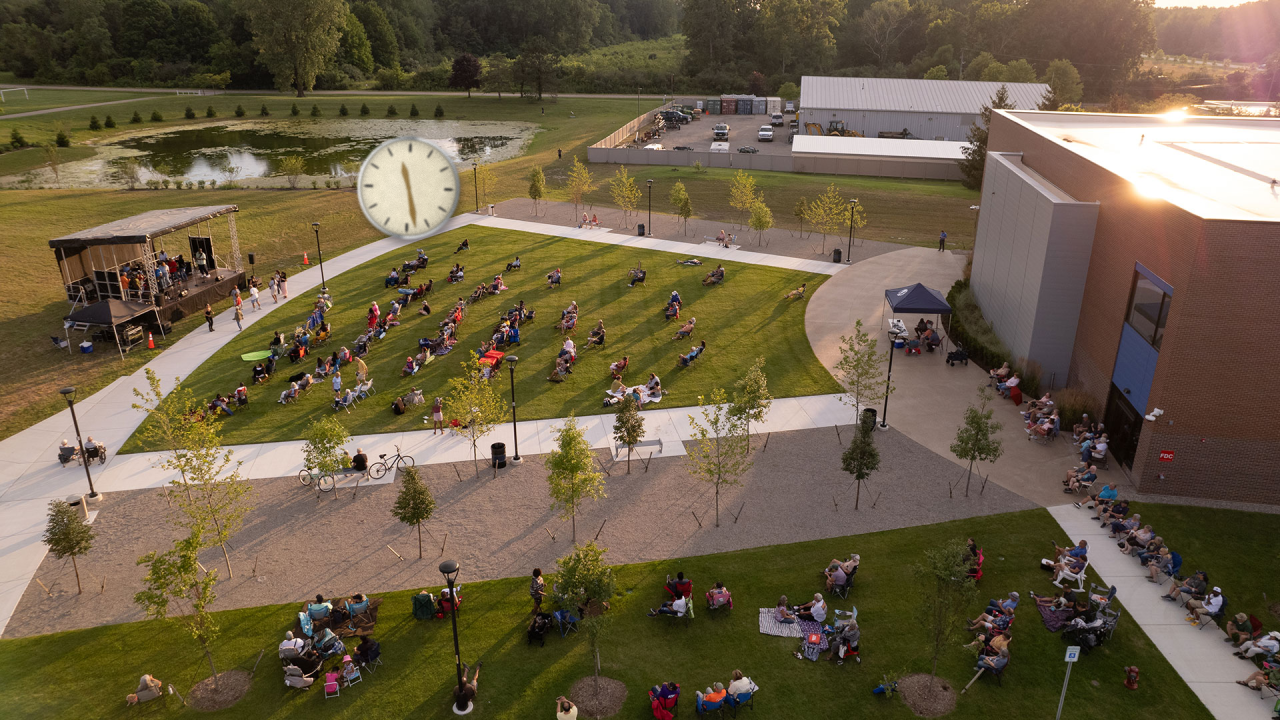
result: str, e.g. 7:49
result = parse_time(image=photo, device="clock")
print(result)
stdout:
11:28
